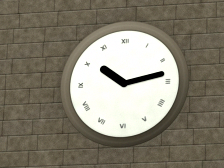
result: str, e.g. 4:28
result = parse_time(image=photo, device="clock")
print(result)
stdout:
10:13
